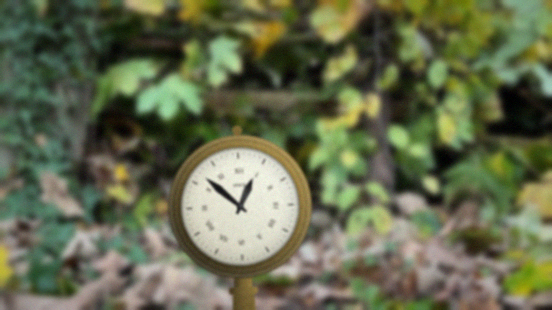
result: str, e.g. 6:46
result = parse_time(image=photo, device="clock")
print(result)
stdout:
12:52
